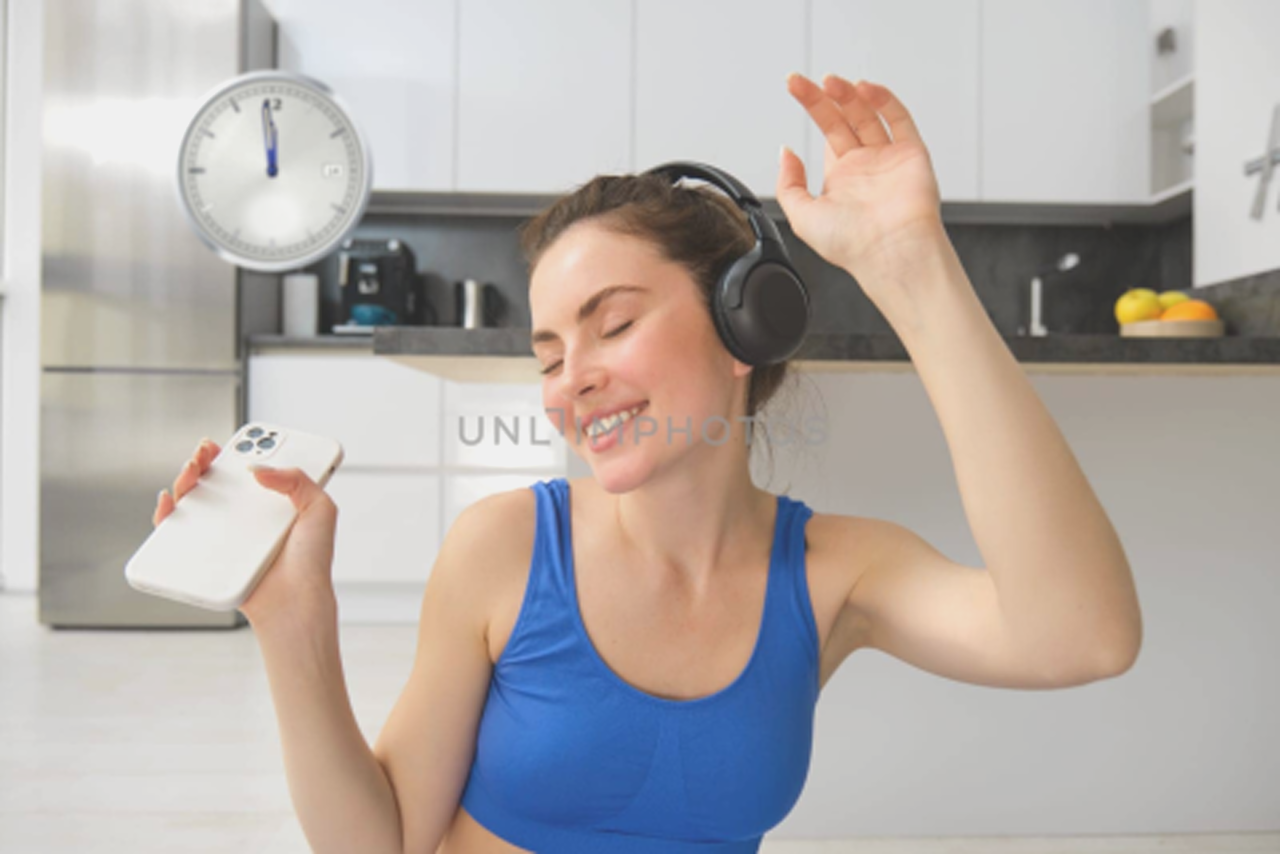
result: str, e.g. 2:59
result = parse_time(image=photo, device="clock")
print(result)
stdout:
11:59
